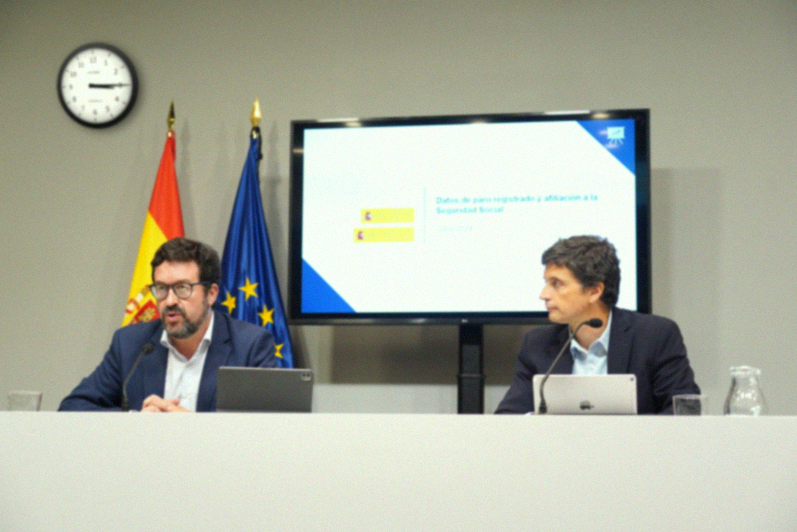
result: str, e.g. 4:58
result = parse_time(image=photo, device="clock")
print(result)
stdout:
3:15
